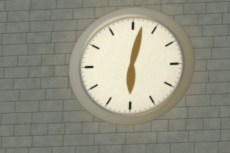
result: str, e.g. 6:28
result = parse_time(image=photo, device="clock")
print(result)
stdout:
6:02
